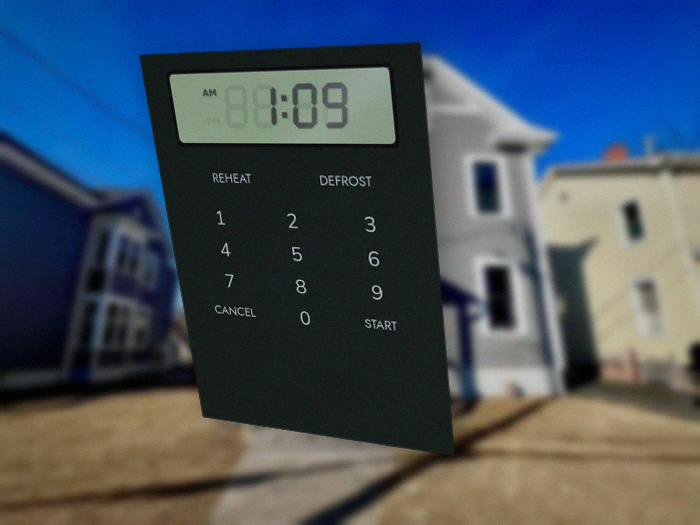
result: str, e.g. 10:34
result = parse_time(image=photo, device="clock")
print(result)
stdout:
1:09
